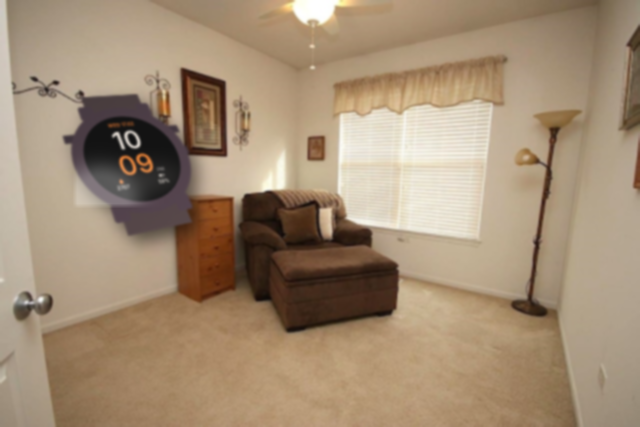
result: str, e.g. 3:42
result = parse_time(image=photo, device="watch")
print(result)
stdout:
10:09
